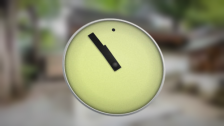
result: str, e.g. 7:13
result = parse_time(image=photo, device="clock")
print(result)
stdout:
10:54
